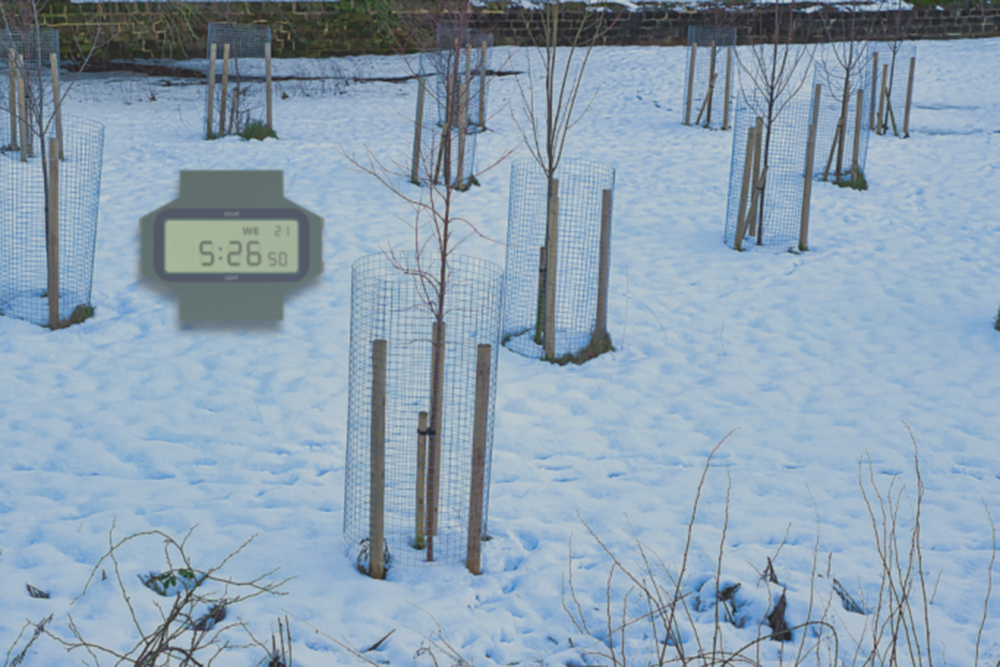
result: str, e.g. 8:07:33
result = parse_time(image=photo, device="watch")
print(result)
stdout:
5:26:50
